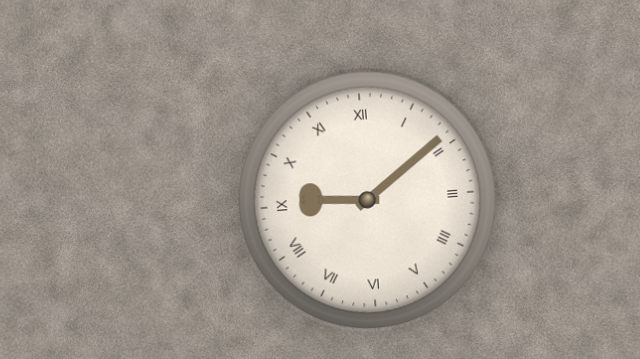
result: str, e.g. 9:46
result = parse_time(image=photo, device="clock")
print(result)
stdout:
9:09
